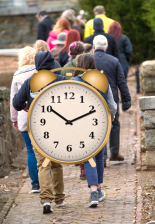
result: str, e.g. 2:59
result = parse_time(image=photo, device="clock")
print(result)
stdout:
10:11
